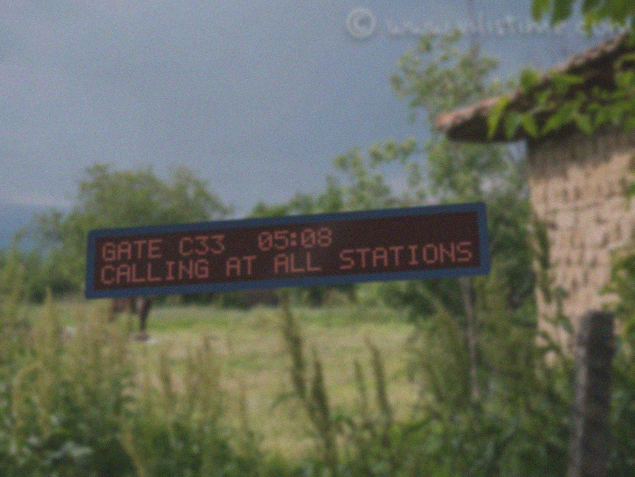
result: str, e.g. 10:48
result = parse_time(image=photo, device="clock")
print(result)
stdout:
5:08
